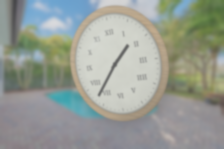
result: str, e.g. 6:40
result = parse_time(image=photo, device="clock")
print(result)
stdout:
1:37
